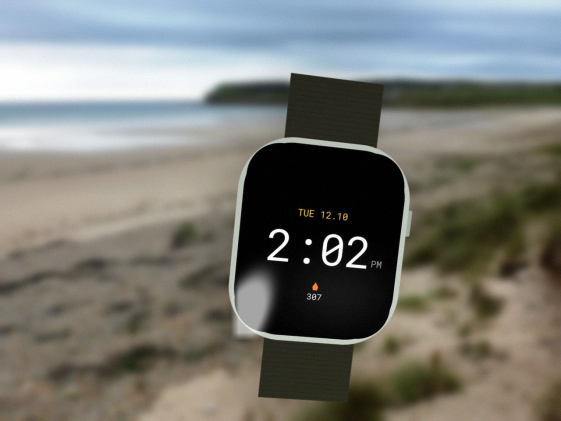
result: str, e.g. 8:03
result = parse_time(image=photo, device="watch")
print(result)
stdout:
2:02
